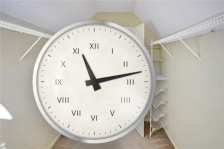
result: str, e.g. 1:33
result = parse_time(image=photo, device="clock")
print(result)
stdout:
11:13
